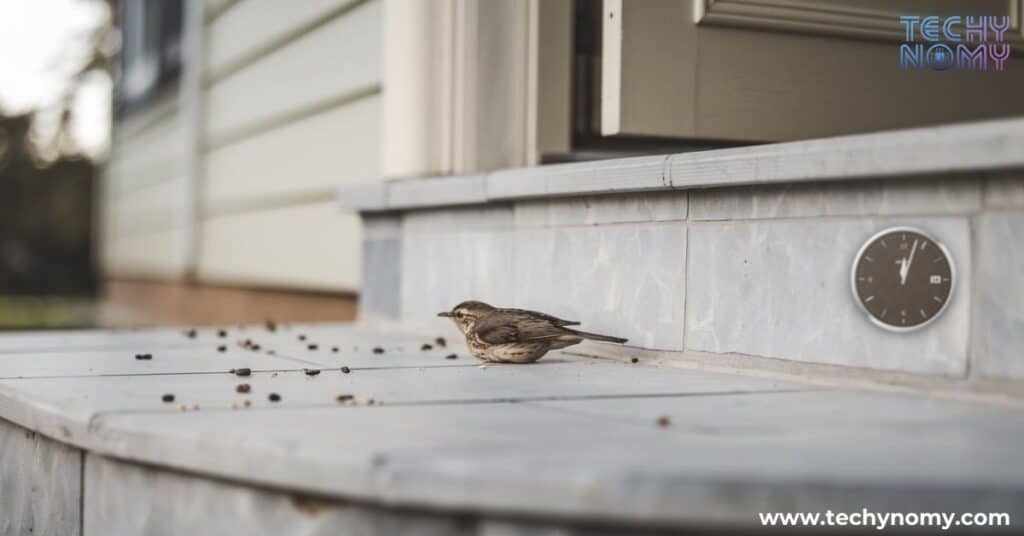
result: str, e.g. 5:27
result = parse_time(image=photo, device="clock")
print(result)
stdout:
12:03
